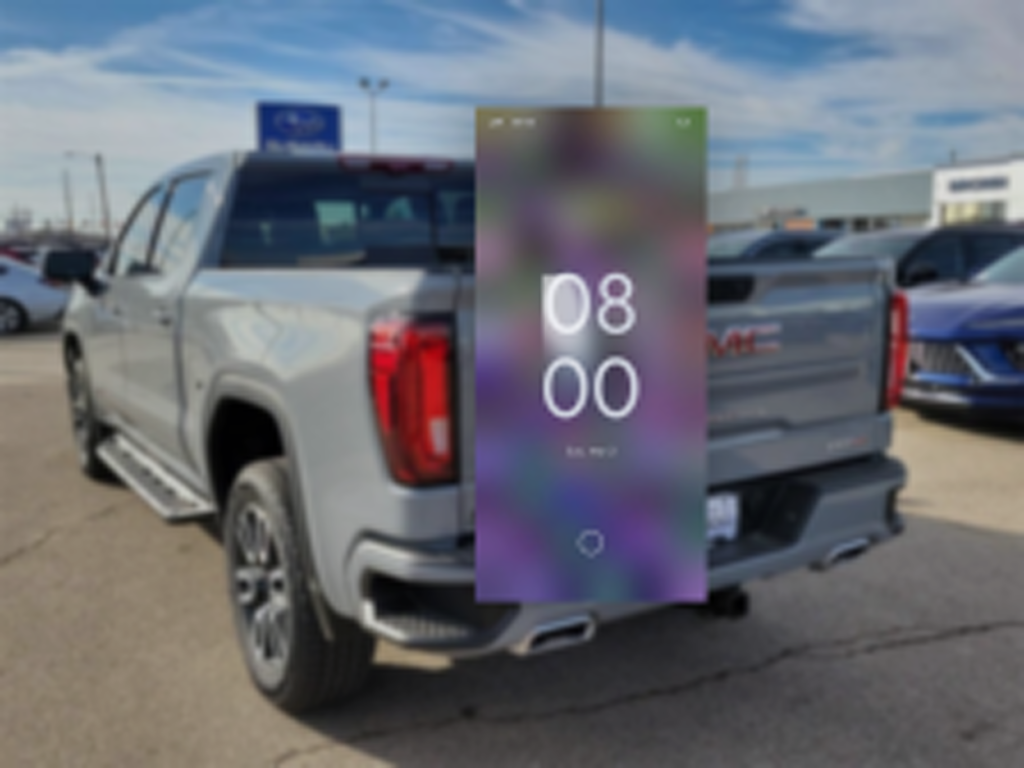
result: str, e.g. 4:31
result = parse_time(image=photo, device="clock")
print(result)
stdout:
8:00
